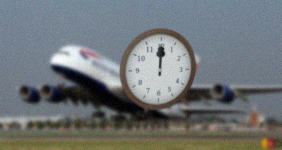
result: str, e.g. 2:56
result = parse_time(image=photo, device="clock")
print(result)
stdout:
12:00
